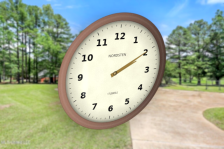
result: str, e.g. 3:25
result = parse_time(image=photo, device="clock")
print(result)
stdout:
2:10
